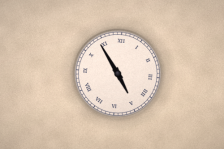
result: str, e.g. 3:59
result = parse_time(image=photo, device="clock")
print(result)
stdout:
4:54
